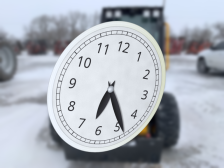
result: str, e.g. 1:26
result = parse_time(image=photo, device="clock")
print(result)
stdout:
6:24
